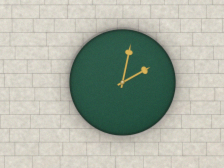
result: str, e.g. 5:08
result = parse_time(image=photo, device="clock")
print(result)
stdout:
2:02
